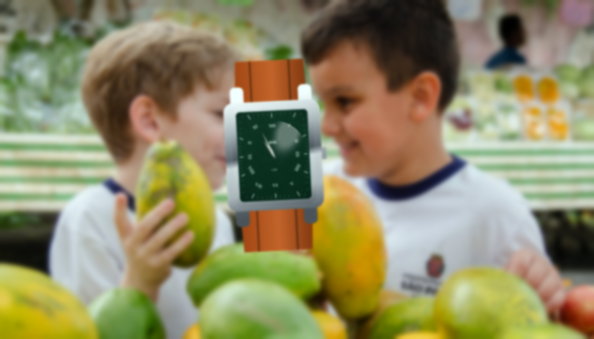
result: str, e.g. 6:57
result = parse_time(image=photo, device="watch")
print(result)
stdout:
10:56
